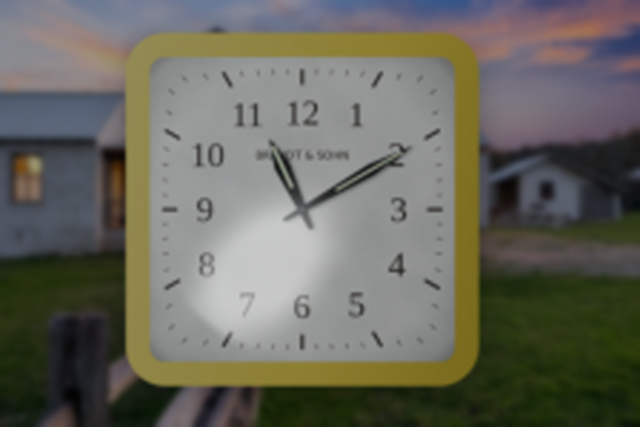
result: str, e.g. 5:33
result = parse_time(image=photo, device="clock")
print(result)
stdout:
11:10
